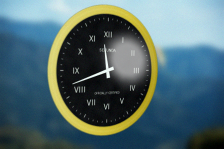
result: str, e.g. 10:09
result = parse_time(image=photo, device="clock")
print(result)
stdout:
11:42
